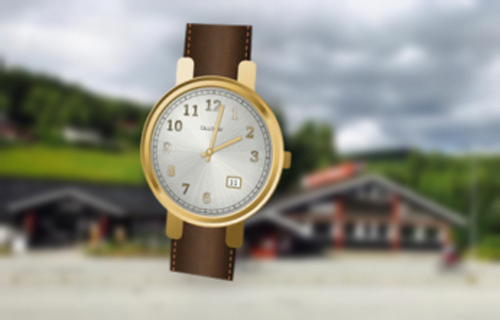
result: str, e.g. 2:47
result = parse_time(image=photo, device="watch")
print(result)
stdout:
2:02
